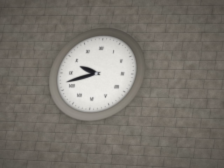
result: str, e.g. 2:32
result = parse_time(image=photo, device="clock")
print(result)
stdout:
9:42
